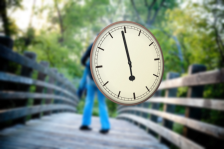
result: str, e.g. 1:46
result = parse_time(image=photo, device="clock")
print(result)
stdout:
5:59
